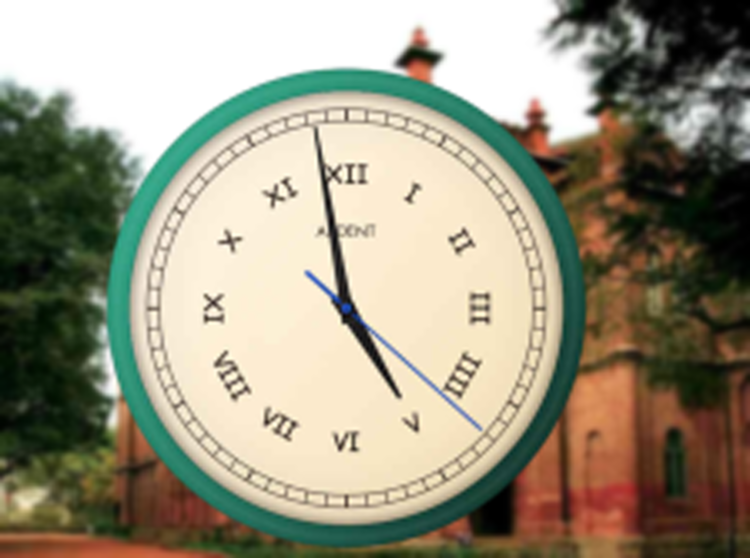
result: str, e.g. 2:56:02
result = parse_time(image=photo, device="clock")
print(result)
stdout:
4:58:22
